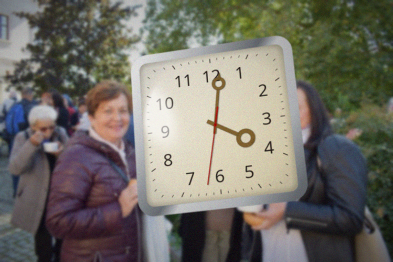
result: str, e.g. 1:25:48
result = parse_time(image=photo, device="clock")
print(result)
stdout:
4:01:32
